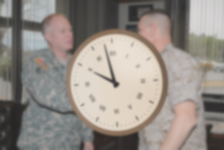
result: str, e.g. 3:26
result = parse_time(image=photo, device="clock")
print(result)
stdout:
9:58
